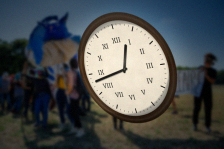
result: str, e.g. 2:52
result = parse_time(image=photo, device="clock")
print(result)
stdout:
12:43
